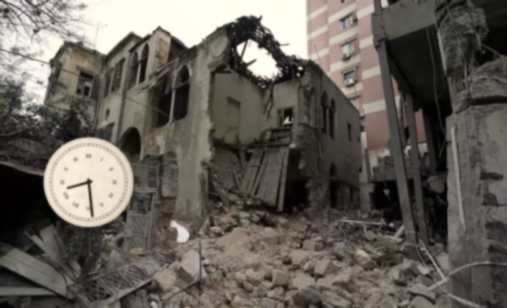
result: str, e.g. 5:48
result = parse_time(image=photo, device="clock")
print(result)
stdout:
8:29
